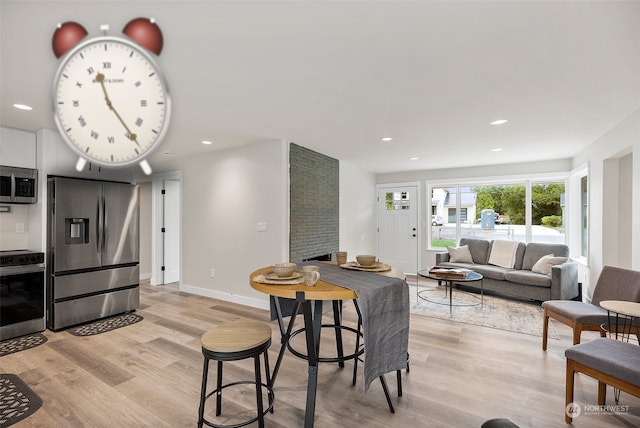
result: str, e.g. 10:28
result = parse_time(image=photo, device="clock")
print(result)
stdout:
11:24
